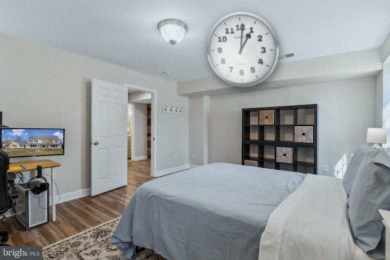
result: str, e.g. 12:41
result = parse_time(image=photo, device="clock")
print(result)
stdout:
1:01
